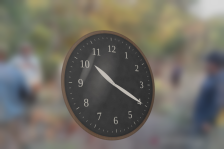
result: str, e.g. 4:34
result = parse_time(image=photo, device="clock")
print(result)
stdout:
10:20
